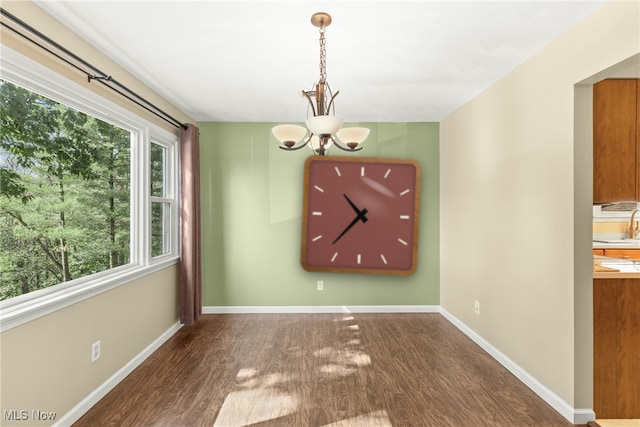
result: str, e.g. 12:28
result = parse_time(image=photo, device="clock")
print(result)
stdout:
10:37
